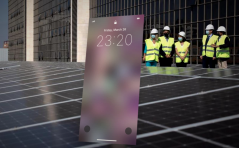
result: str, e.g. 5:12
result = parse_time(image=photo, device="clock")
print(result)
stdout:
23:20
